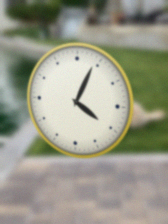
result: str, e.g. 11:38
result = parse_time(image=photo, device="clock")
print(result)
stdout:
4:04
